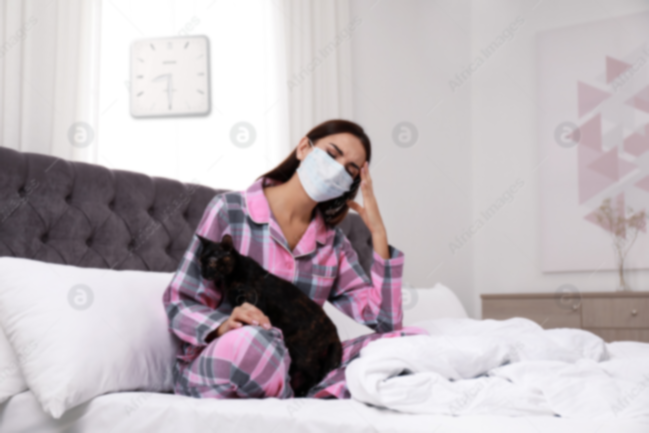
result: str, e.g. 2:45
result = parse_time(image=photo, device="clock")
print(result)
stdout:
8:30
